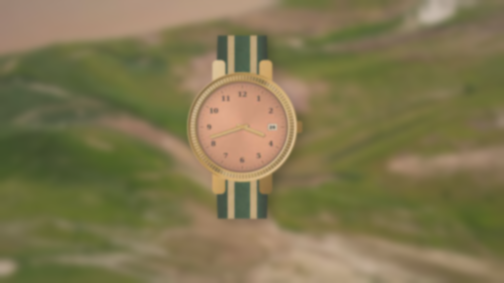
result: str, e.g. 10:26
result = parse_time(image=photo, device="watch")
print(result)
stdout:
3:42
